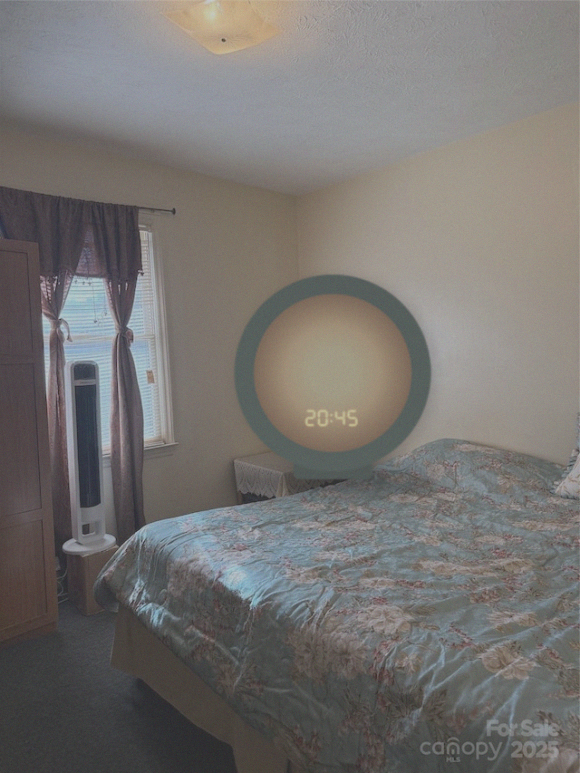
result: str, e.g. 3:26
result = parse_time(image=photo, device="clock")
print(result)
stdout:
20:45
